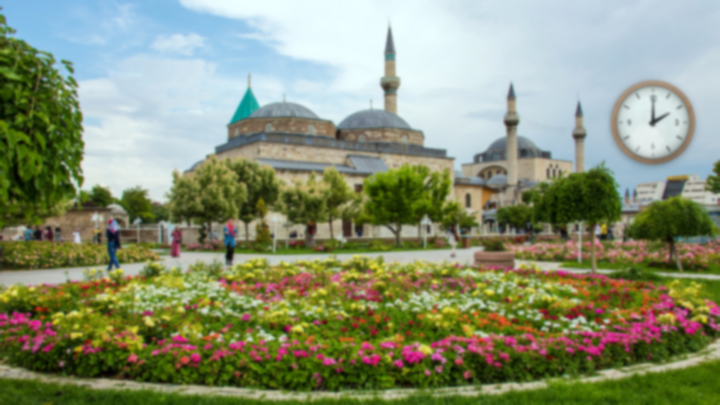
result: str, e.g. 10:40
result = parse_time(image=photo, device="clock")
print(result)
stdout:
2:00
